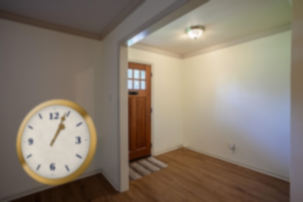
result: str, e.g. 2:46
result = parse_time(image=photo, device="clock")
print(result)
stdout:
1:04
